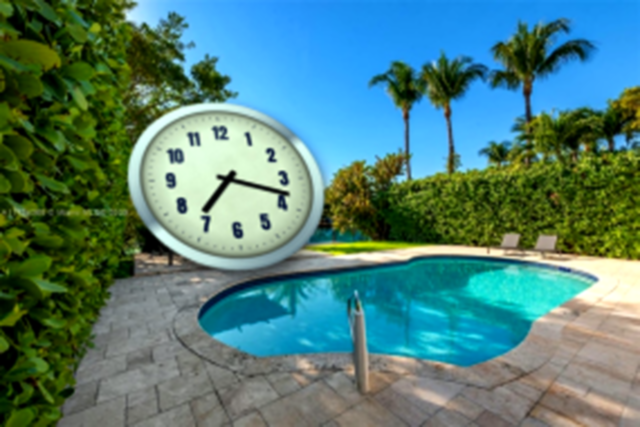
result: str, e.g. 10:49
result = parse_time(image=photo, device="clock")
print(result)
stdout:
7:18
